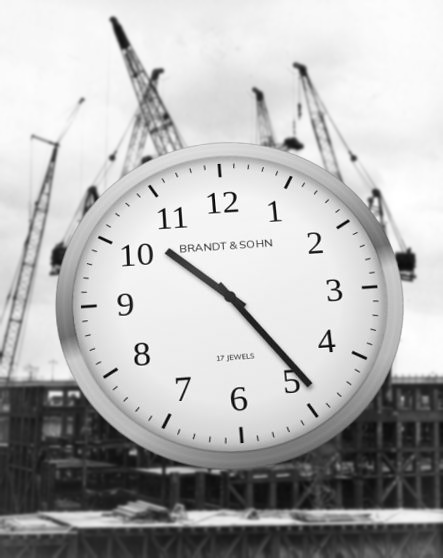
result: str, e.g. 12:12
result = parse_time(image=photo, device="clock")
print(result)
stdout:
10:24
